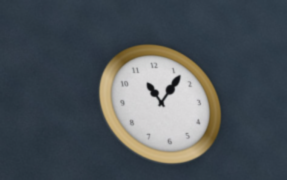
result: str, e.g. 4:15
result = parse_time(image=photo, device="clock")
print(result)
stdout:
11:07
